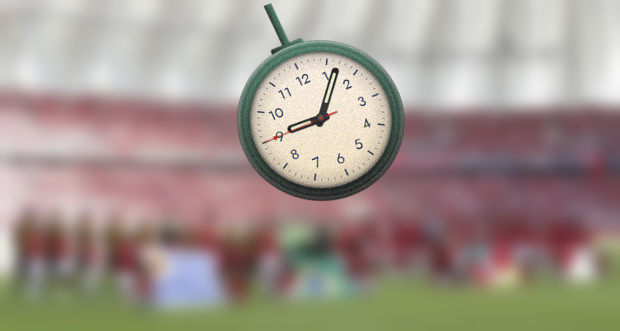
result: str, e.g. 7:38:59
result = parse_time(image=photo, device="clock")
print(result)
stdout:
9:06:45
